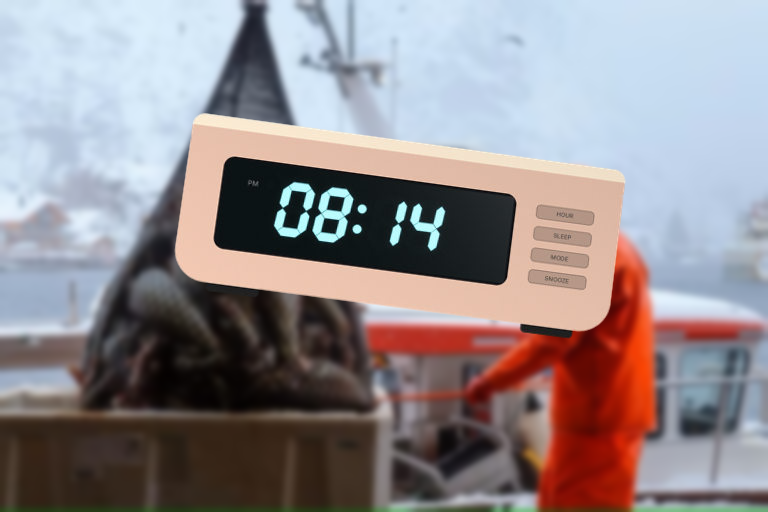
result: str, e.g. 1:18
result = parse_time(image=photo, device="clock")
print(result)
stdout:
8:14
